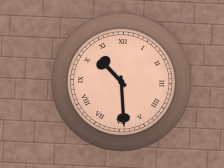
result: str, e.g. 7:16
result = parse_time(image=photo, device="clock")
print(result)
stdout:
10:29
